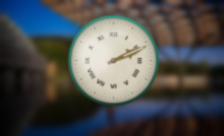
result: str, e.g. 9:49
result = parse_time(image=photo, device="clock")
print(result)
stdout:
2:11
